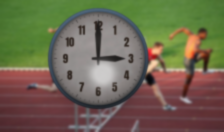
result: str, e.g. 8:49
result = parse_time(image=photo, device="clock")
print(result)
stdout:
3:00
